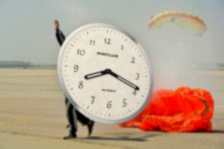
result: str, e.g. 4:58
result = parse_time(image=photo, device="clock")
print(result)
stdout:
8:19
